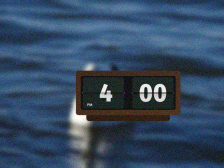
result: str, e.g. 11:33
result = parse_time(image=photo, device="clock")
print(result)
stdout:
4:00
